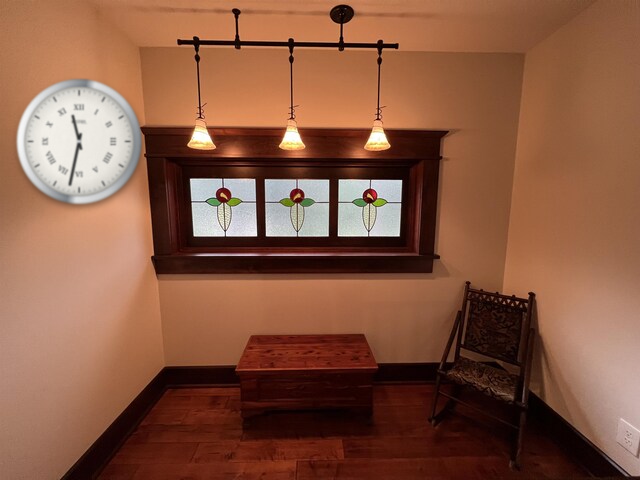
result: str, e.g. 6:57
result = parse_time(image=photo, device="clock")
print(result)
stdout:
11:32
